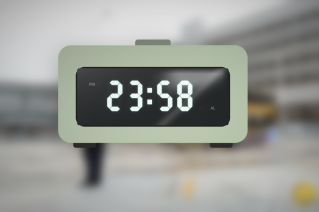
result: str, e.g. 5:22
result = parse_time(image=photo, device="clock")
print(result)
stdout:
23:58
